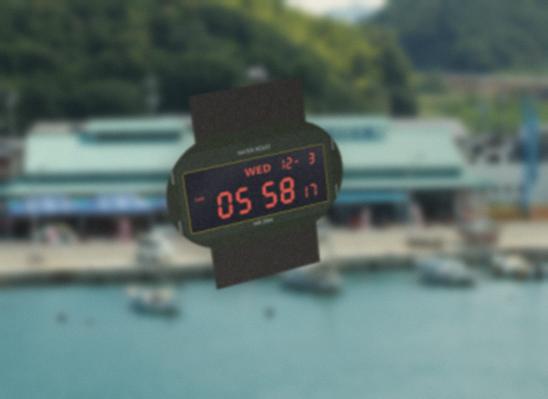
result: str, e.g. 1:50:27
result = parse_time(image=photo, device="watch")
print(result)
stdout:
5:58:17
